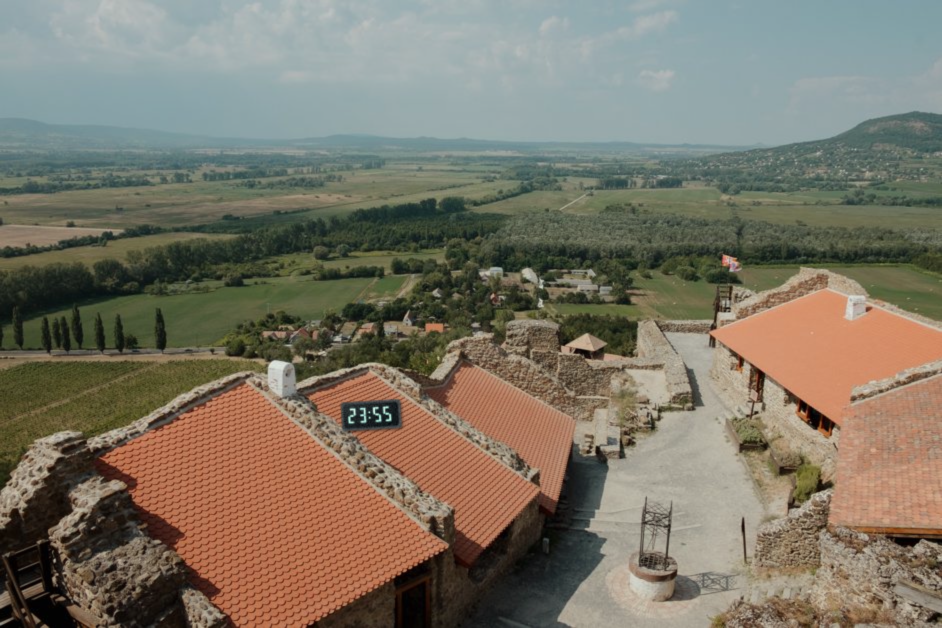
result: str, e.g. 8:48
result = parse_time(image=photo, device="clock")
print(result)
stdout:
23:55
